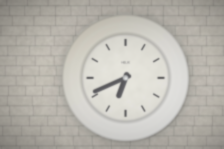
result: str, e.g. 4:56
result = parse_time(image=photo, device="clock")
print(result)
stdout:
6:41
